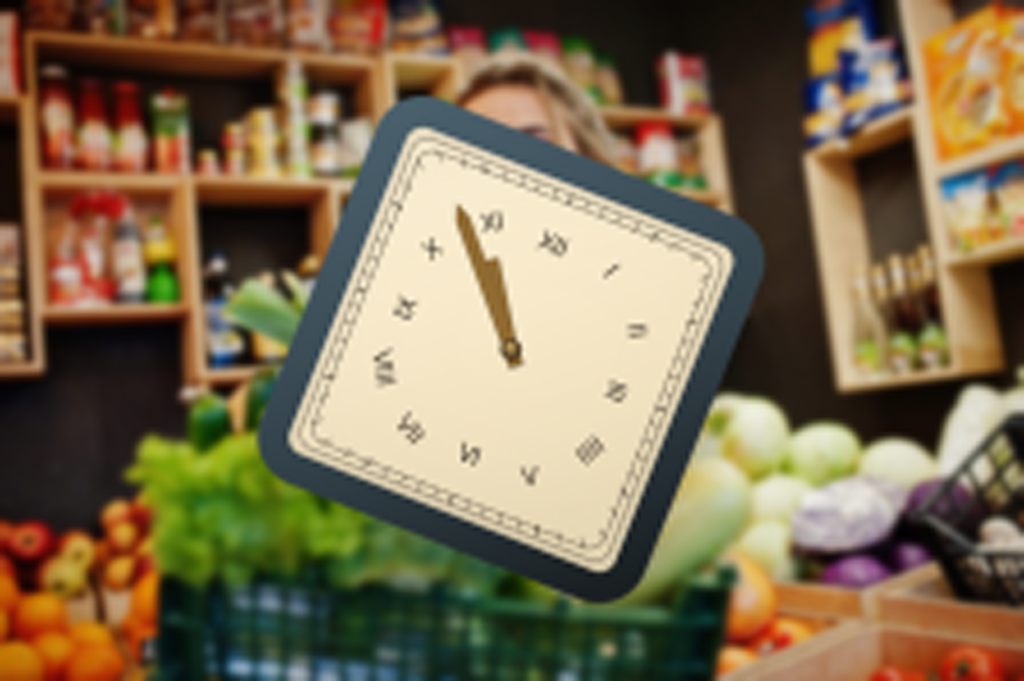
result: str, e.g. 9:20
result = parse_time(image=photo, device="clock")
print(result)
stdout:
10:53
